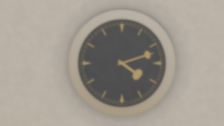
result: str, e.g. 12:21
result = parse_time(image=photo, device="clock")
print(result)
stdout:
4:12
